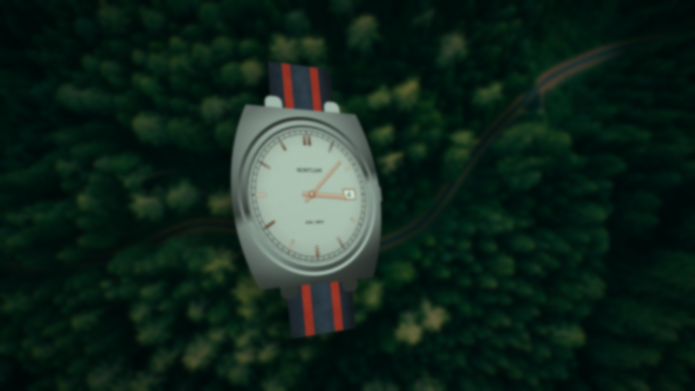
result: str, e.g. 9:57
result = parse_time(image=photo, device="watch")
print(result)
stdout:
3:08
